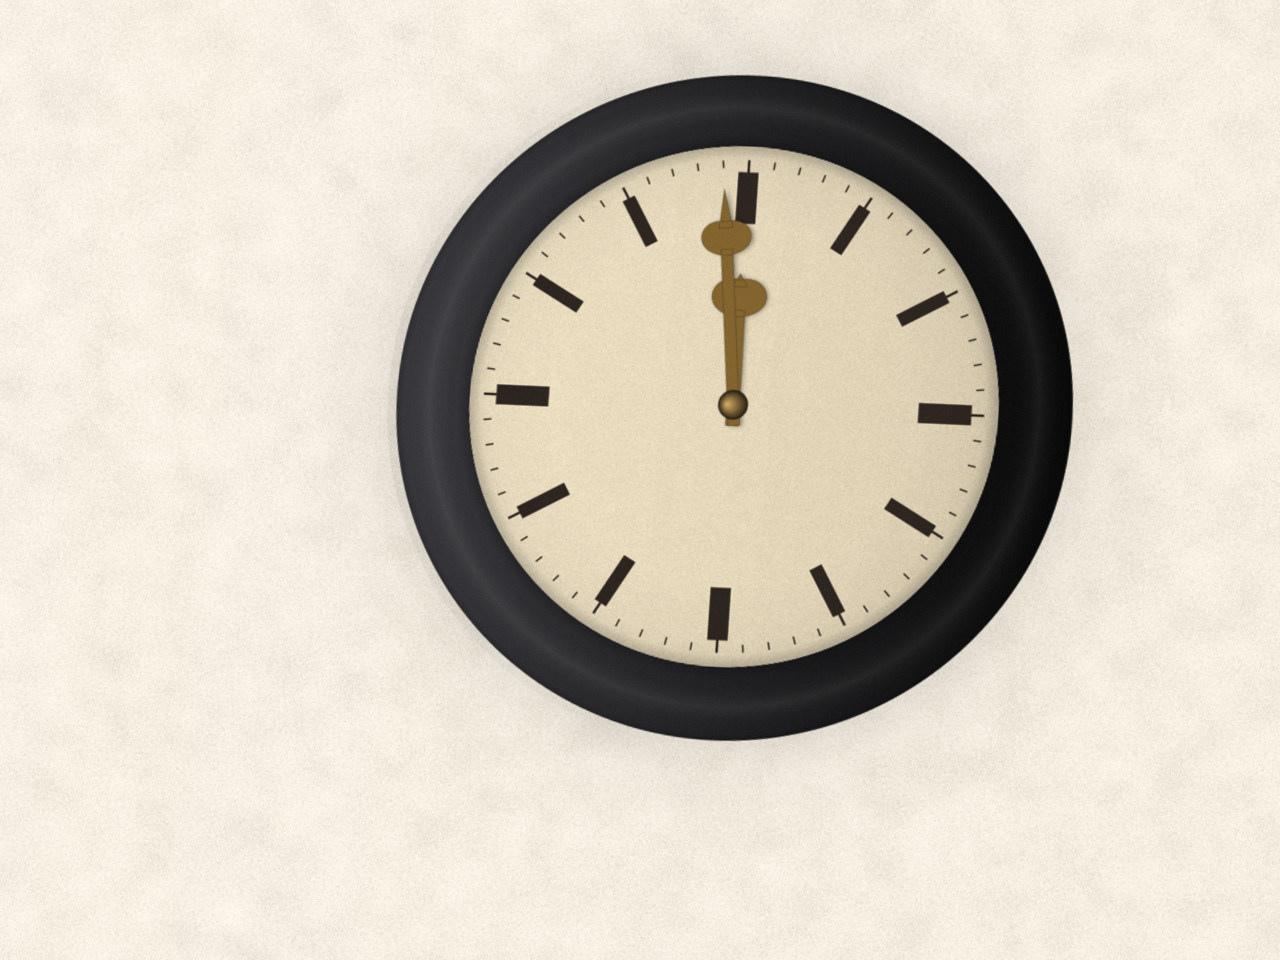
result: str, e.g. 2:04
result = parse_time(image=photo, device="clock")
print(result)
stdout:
11:59
